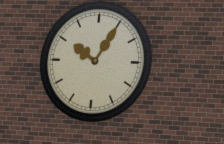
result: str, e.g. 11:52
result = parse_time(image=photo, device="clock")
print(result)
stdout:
10:05
